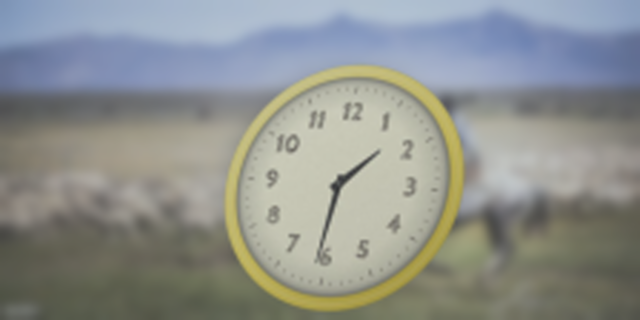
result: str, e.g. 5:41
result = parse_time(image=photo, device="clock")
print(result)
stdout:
1:31
